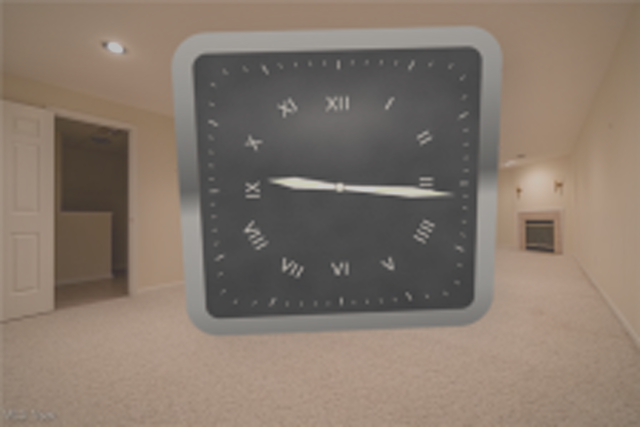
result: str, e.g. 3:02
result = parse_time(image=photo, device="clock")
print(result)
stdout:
9:16
